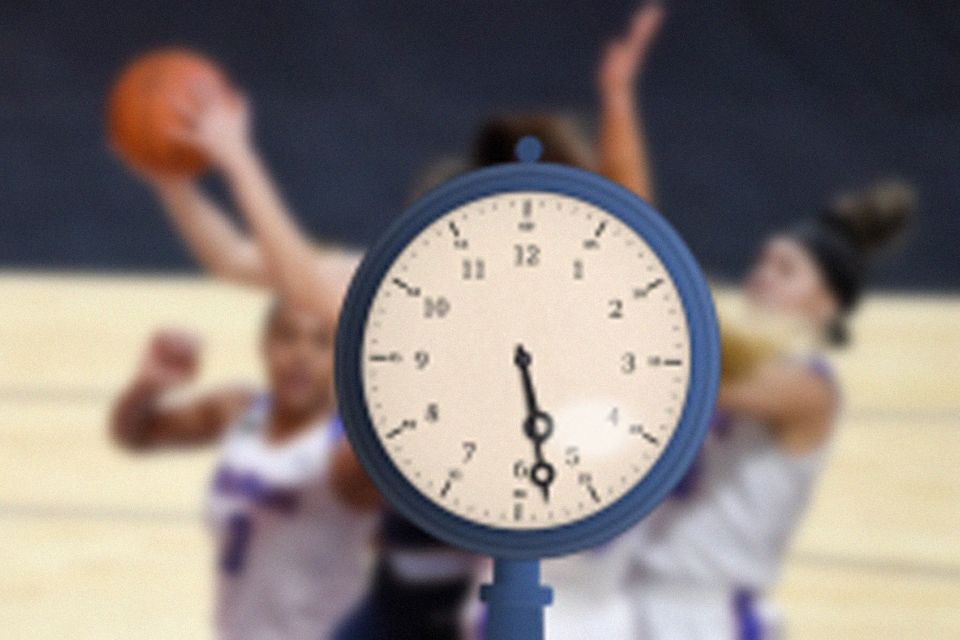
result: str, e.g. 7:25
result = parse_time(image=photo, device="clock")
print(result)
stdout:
5:28
